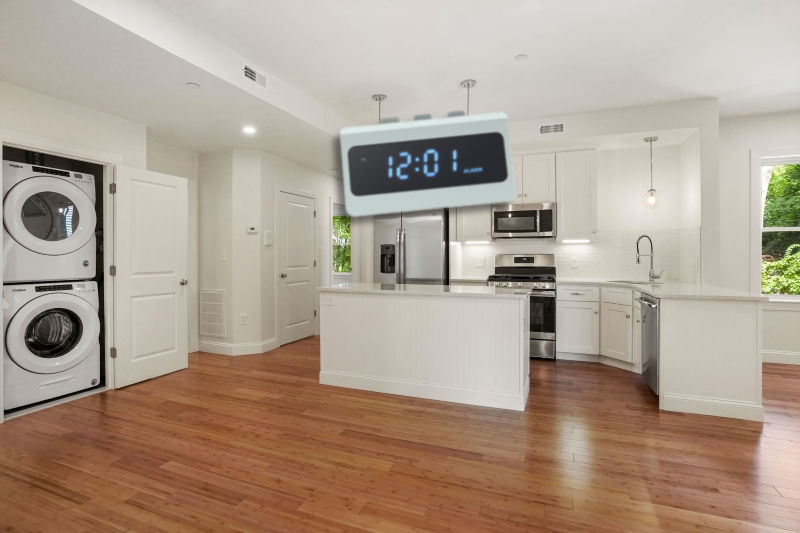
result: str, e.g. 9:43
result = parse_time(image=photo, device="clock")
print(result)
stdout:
12:01
